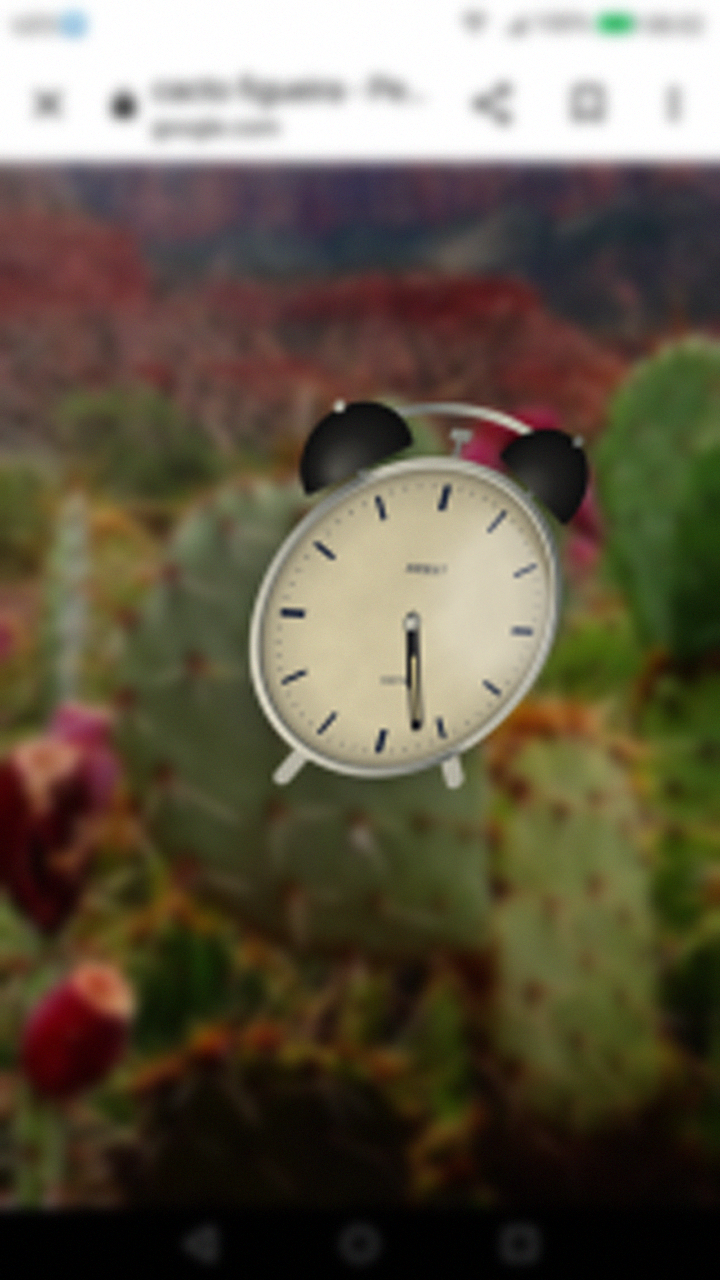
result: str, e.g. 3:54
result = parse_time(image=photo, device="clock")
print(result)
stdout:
5:27
